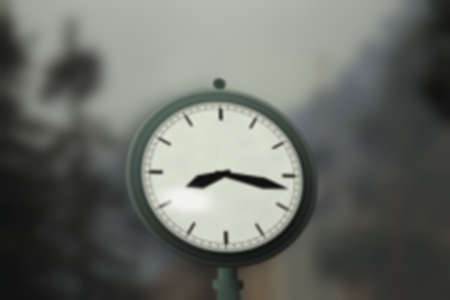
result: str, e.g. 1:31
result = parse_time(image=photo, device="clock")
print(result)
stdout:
8:17
